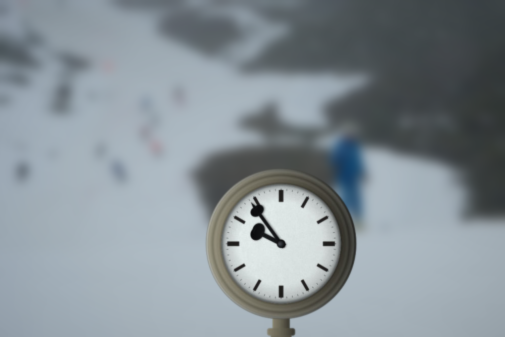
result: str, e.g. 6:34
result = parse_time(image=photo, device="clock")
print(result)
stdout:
9:54
